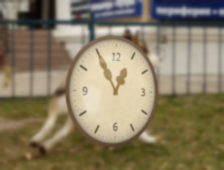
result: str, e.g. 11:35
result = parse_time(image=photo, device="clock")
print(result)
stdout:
12:55
